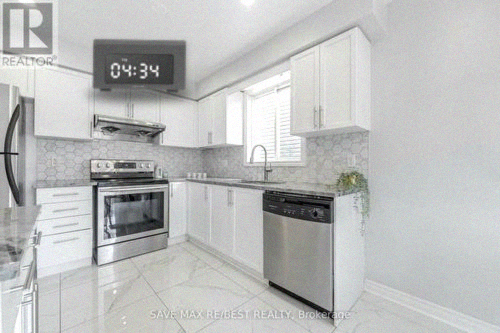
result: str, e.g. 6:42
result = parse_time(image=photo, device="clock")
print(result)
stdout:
4:34
